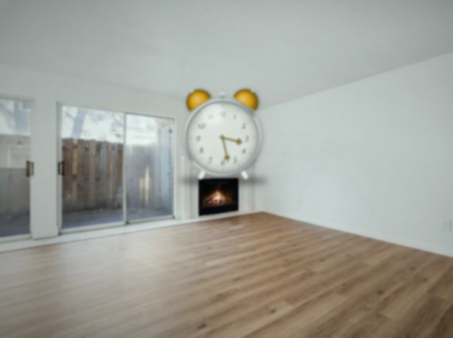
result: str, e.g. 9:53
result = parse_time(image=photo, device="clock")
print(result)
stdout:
3:28
